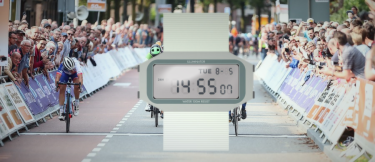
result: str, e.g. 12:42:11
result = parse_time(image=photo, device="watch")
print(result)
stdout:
14:55:07
